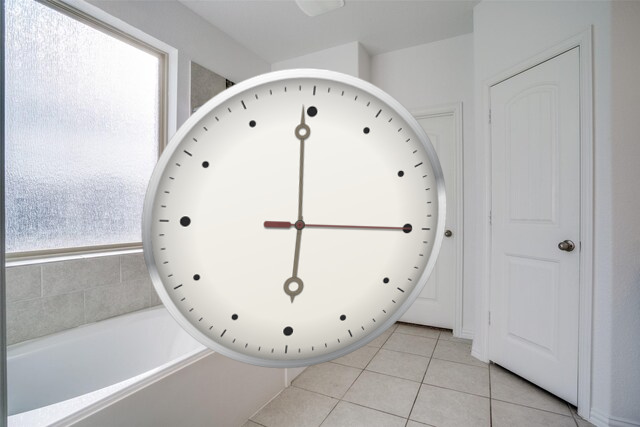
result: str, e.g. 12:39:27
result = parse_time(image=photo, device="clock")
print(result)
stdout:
5:59:15
